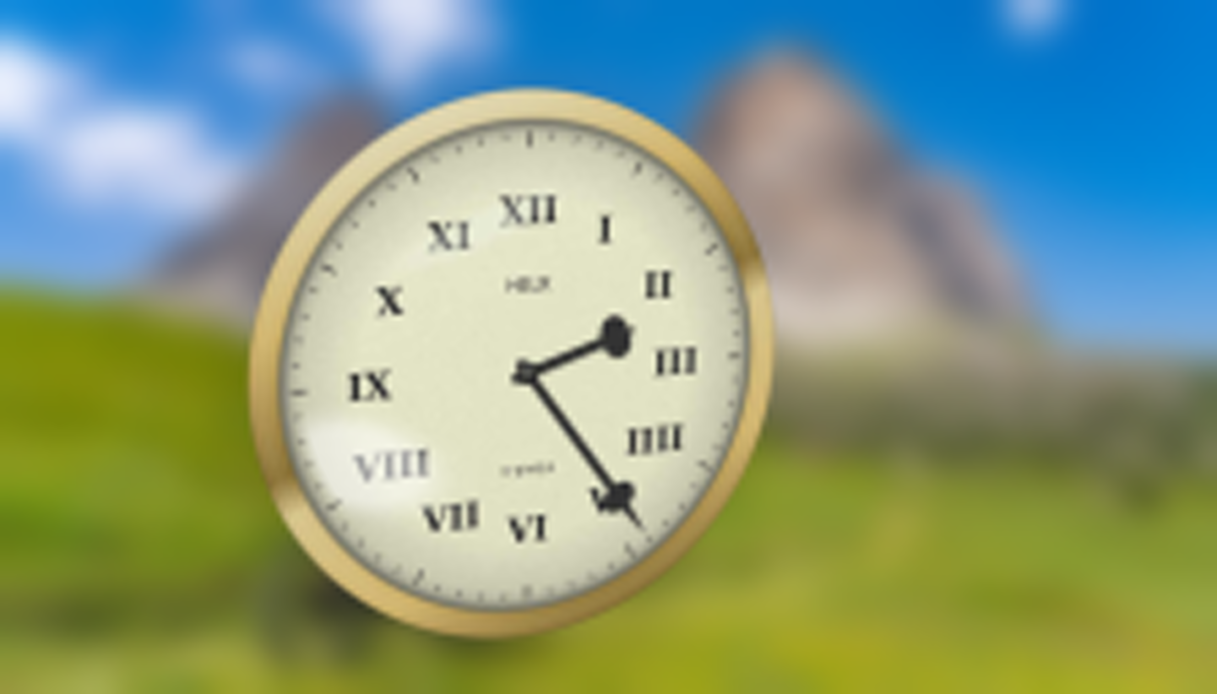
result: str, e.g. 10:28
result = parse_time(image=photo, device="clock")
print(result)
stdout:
2:24
